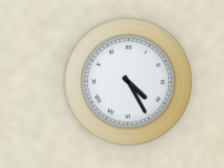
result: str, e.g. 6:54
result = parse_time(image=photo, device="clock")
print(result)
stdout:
4:25
